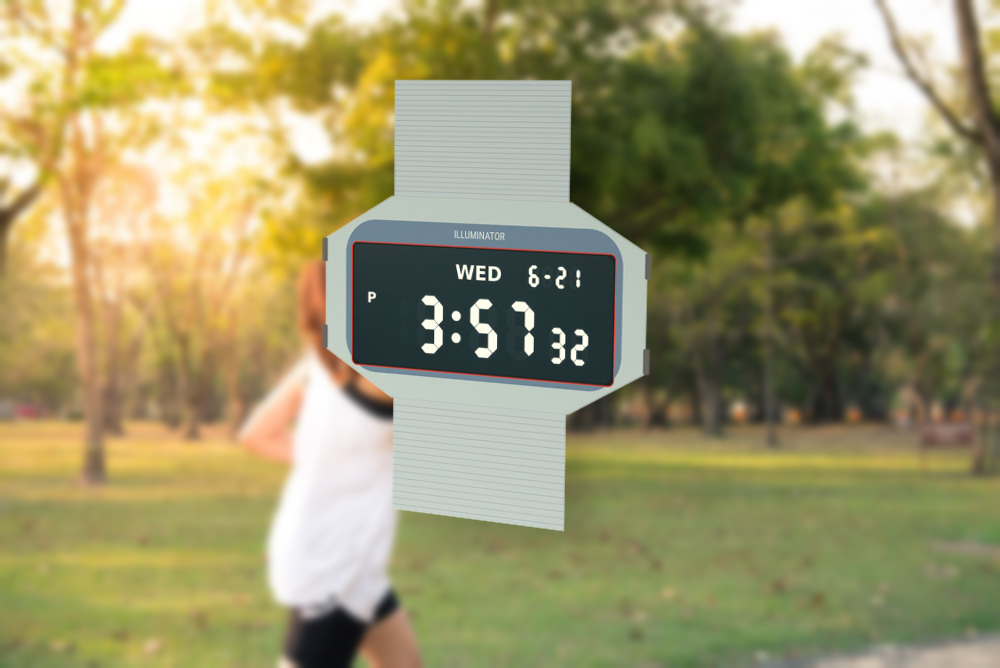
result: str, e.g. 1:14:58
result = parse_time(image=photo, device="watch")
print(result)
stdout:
3:57:32
